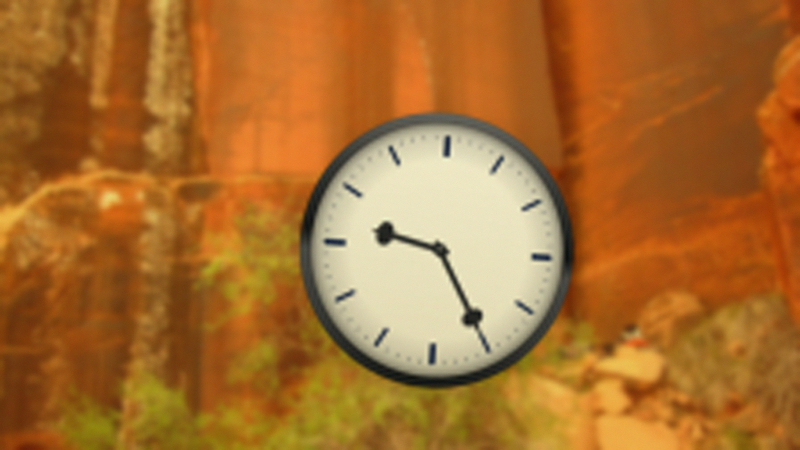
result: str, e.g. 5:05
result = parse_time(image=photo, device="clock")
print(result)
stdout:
9:25
